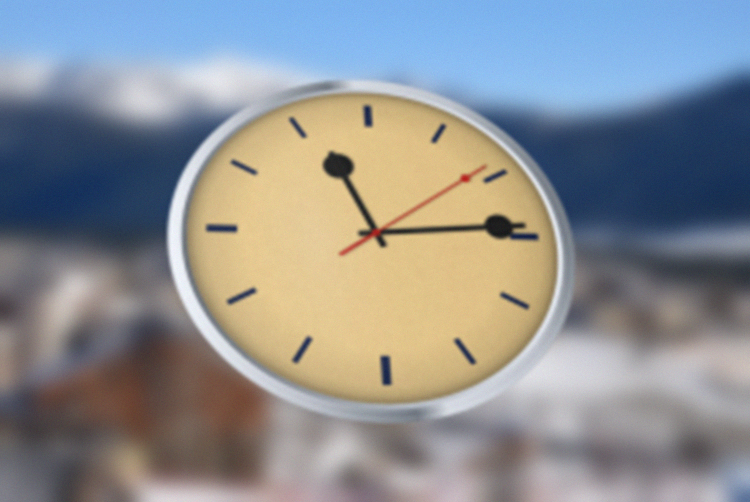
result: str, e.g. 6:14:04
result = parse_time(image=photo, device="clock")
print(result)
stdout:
11:14:09
